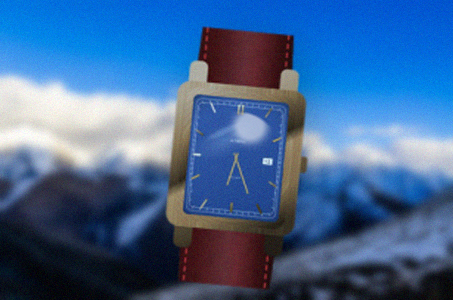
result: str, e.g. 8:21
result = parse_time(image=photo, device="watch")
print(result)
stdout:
6:26
